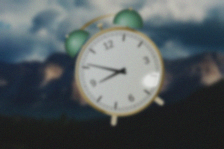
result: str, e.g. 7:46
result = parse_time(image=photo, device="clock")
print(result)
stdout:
8:51
